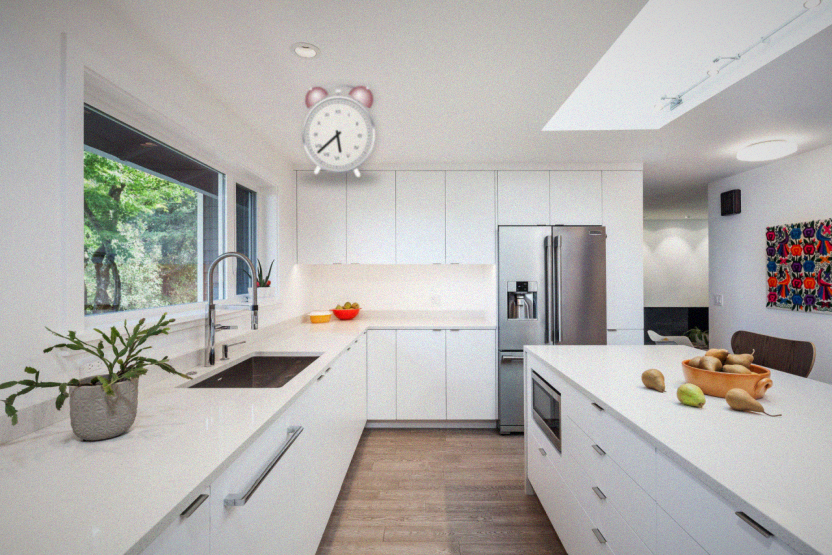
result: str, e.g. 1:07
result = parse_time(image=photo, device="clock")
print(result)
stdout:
5:38
